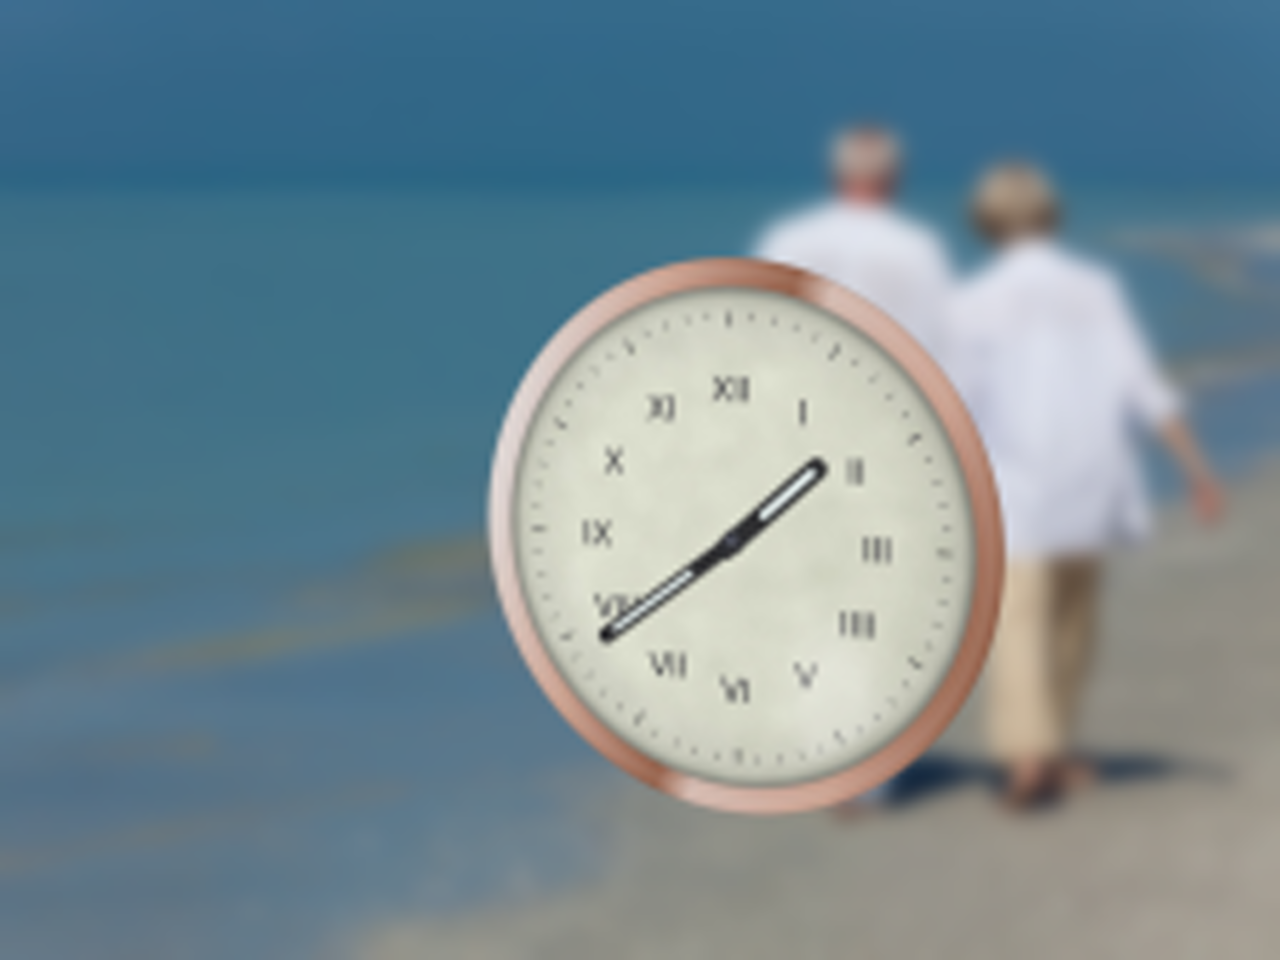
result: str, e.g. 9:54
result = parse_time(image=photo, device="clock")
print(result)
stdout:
1:39
